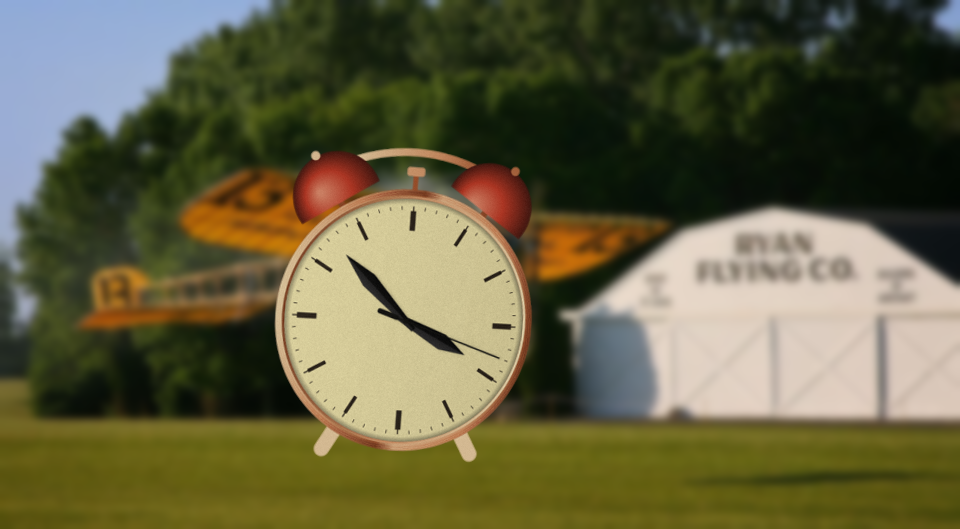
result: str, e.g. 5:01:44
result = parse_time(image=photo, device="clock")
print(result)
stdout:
3:52:18
